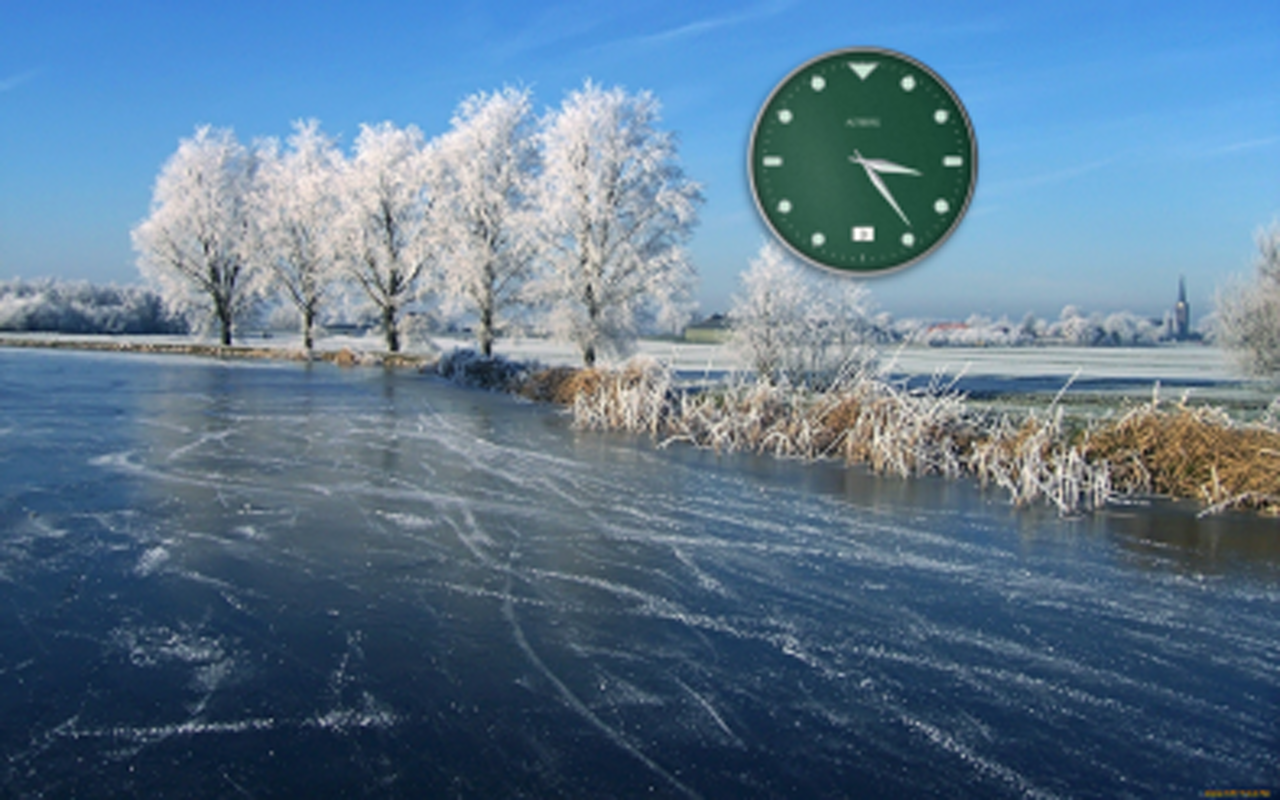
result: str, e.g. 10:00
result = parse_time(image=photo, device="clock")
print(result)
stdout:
3:24
